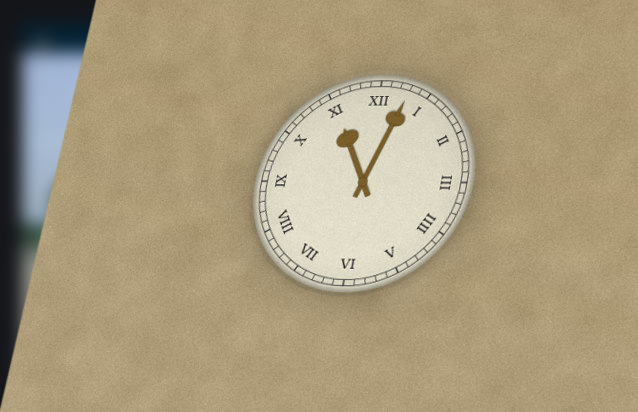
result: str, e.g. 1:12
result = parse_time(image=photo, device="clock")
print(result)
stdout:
11:03
